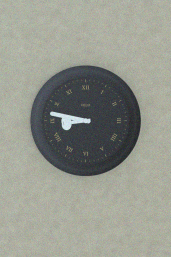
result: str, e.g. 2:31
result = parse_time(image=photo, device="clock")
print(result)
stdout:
8:47
